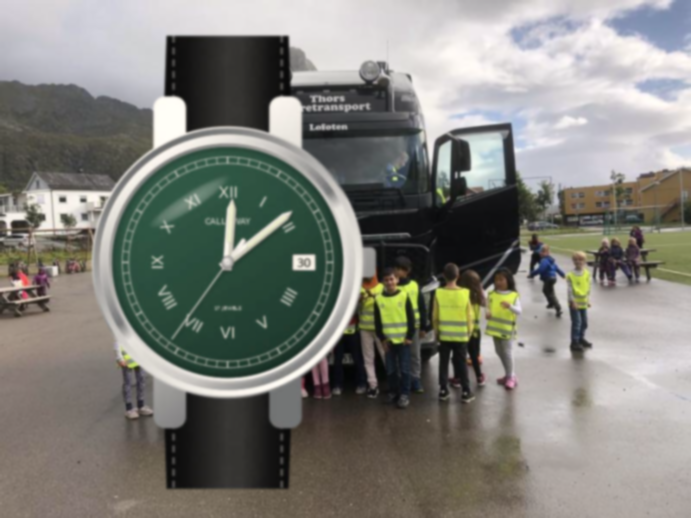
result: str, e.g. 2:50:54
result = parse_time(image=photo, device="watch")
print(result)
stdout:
12:08:36
